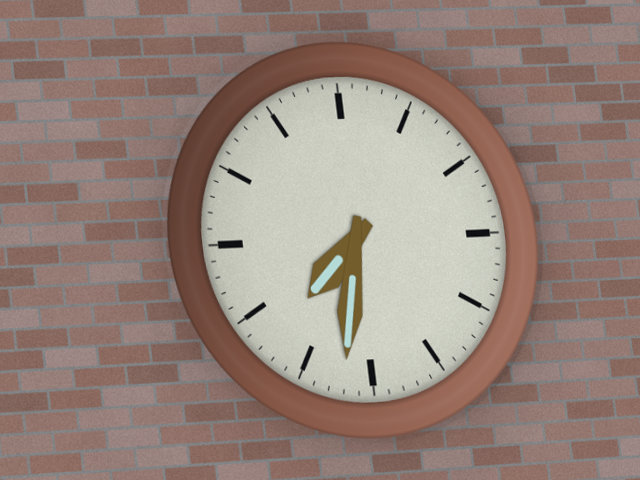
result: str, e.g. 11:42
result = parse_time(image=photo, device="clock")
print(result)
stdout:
7:32
